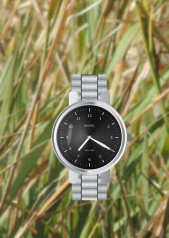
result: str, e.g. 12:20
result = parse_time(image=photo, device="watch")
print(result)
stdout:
7:20
